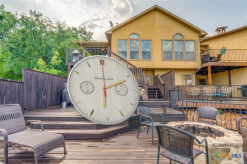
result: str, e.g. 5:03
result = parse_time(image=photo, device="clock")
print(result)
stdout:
6:11
